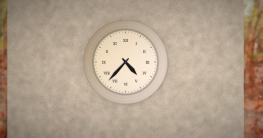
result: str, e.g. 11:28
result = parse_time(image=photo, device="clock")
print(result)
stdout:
4:37
